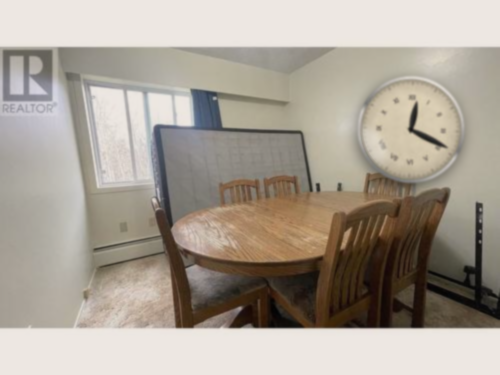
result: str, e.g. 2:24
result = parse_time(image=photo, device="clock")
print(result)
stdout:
12:19
